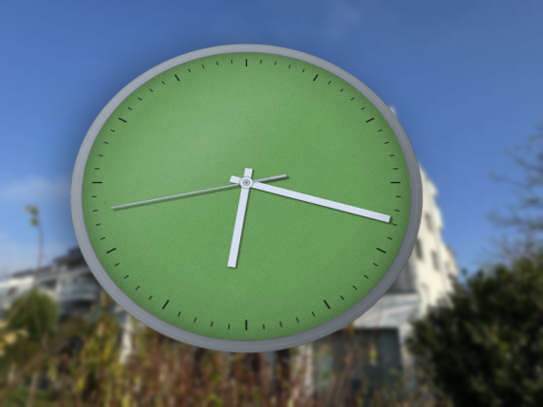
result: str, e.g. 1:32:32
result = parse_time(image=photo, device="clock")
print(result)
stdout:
6:17:43
